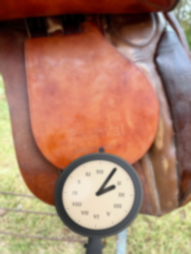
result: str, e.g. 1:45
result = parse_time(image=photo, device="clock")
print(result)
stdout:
2:05
